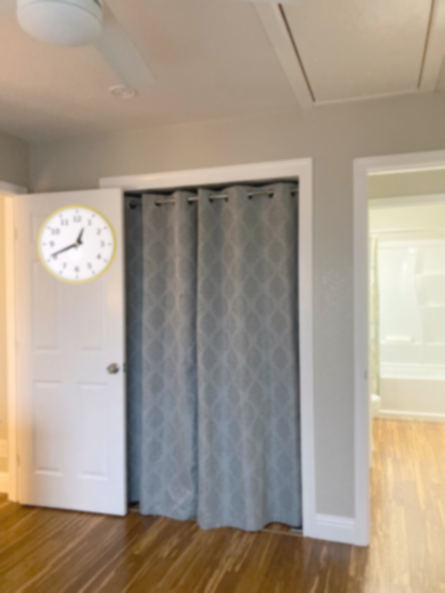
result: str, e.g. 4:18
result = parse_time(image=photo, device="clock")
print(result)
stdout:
12:41
